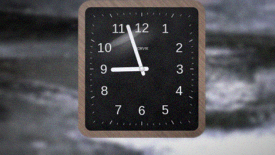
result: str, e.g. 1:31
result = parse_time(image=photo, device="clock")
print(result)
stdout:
8:57
